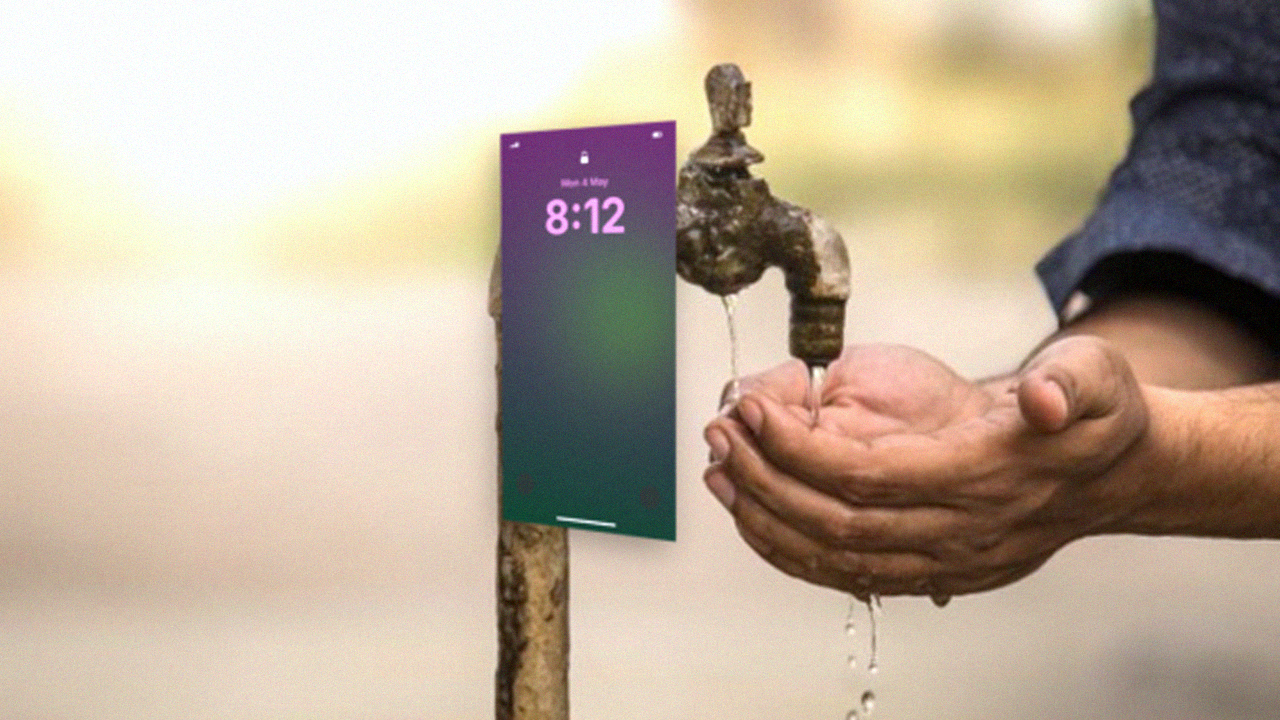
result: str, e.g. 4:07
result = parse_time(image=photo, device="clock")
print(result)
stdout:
8:12
